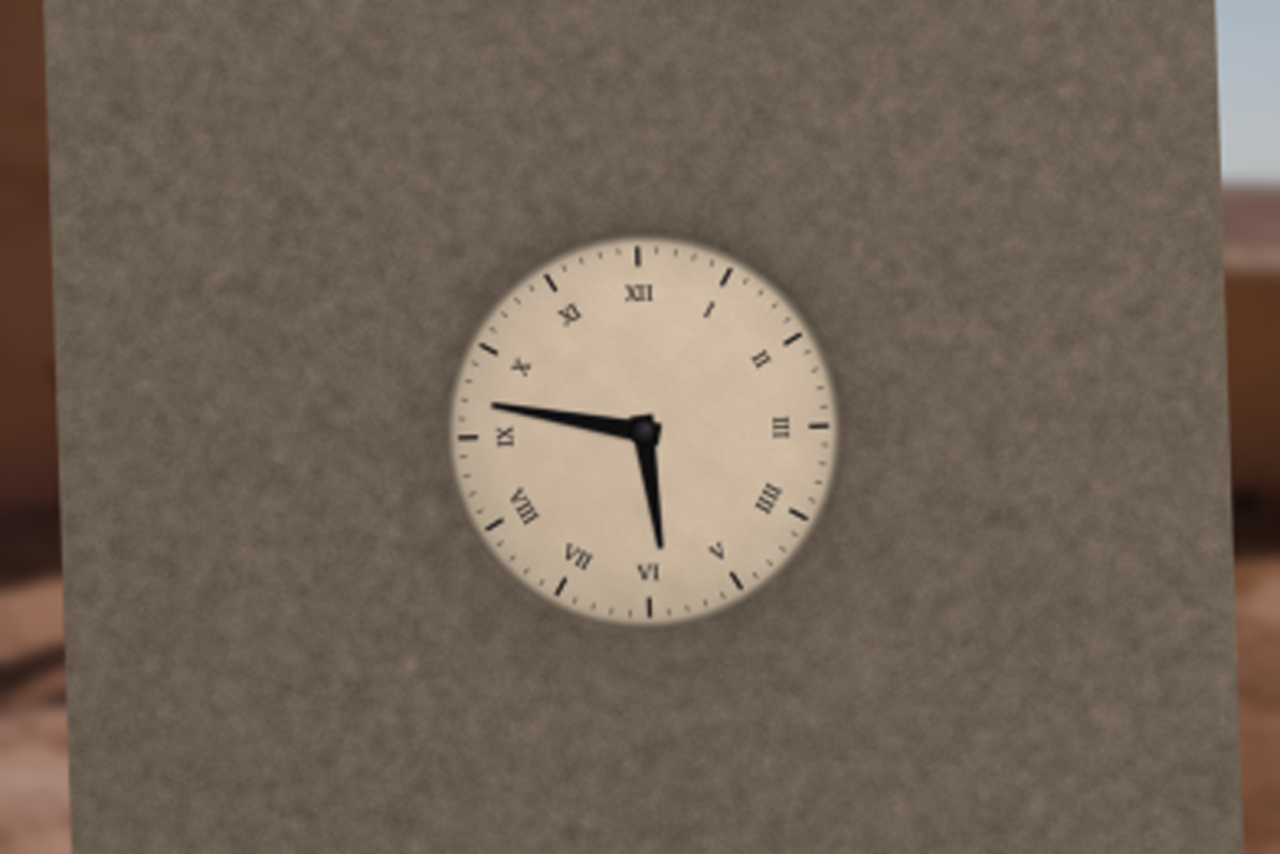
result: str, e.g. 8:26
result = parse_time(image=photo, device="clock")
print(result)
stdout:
5:47
